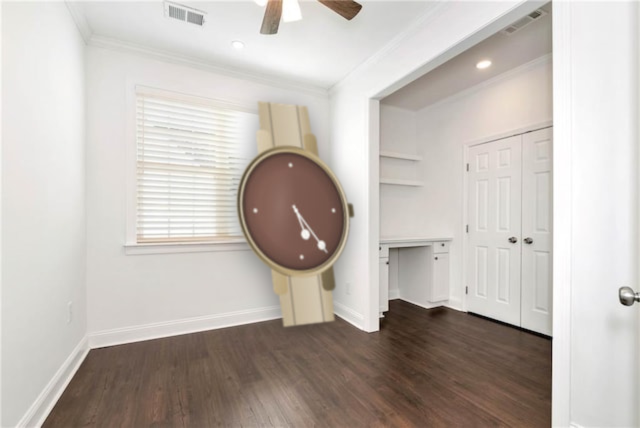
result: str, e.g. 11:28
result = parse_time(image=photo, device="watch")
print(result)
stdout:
5:24
